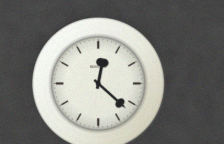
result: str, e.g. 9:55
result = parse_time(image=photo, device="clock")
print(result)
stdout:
12:22
